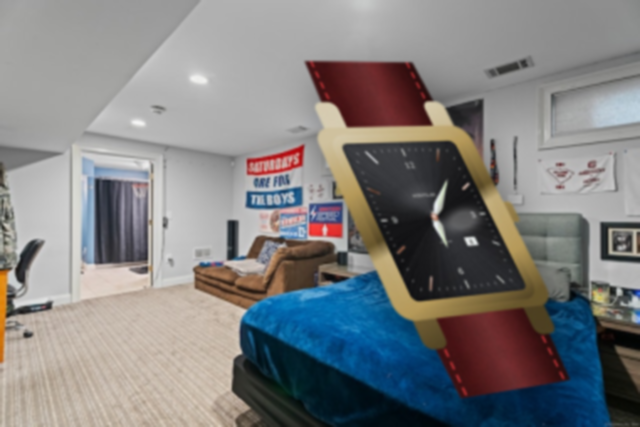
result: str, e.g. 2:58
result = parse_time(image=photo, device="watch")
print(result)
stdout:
6:07
